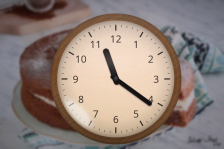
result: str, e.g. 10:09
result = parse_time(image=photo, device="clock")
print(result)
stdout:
11:21
